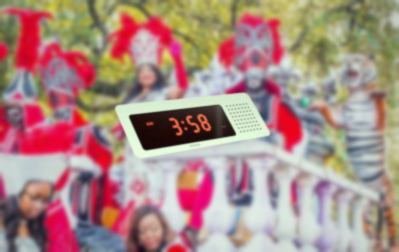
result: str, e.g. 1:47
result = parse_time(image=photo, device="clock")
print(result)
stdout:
3:58
